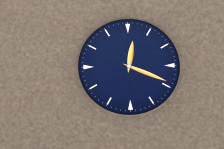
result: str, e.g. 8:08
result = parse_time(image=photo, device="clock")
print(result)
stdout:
12:19
